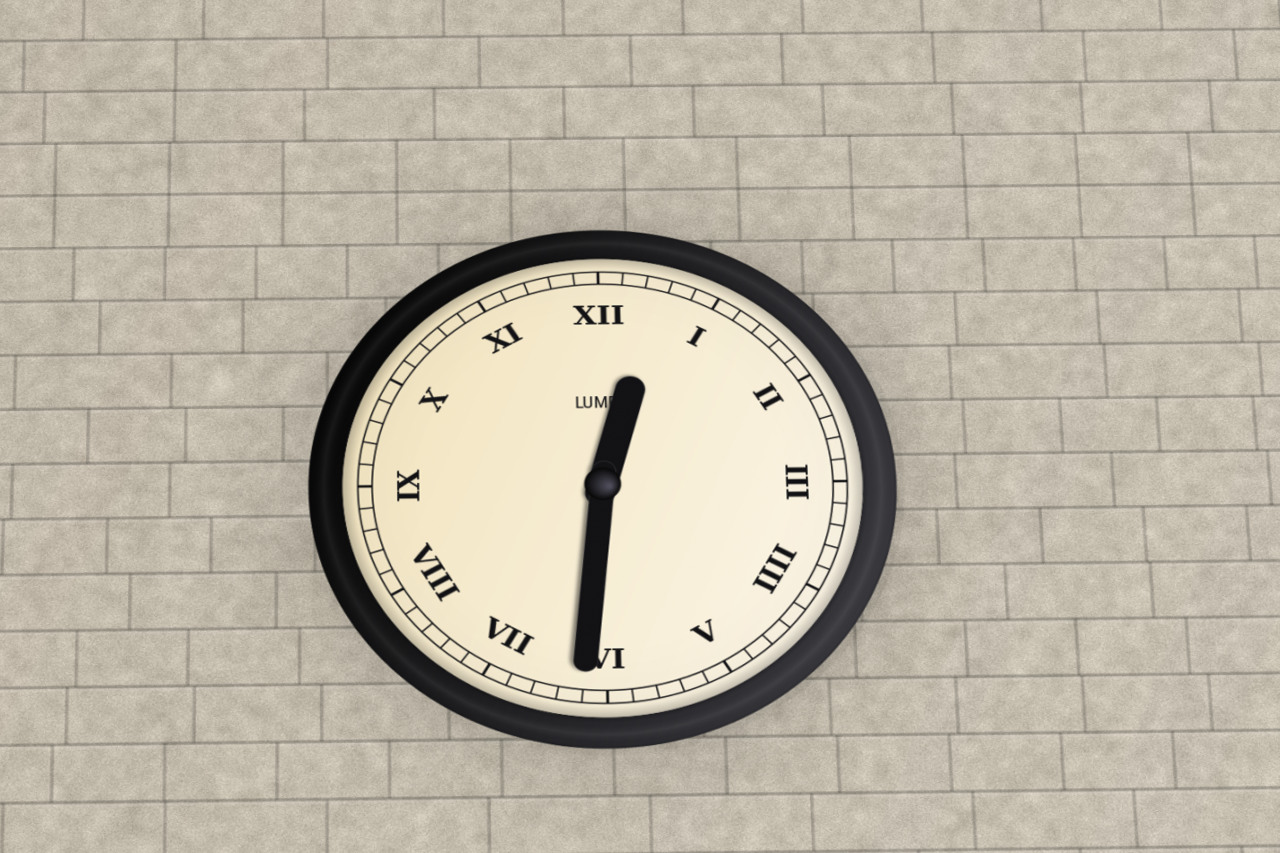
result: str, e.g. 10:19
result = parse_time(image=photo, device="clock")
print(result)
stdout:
12:31
